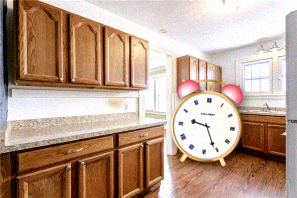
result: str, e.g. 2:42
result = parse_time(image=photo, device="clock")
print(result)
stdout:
9:26
